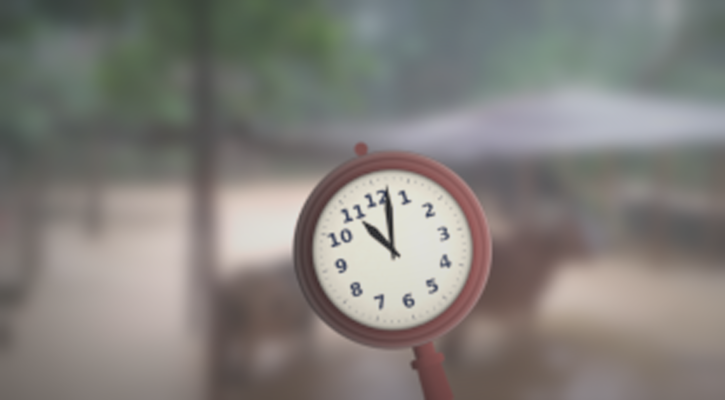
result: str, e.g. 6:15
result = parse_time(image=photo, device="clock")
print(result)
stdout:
11:02
